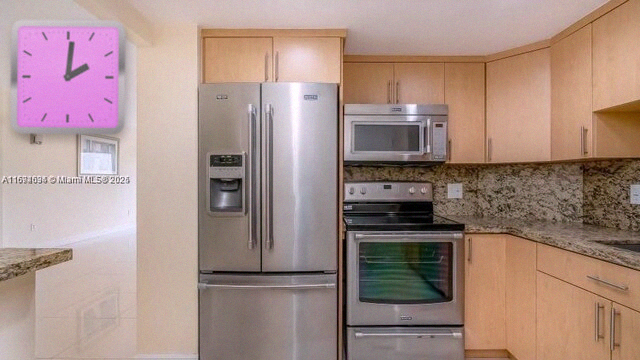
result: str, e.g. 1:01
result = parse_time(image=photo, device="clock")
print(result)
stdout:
2:01
